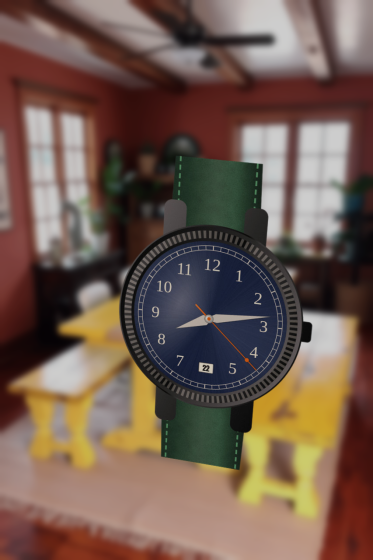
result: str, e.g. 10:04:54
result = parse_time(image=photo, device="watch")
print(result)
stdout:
8:13:22
